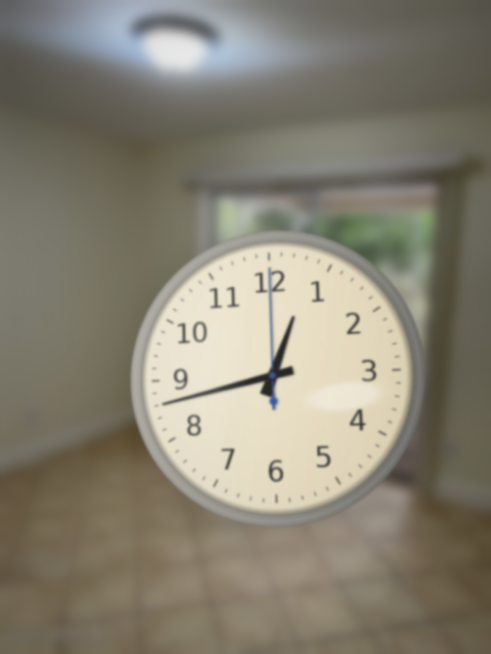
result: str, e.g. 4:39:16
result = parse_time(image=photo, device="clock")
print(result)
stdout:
12:43:00
